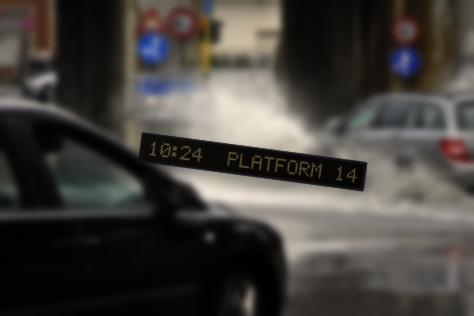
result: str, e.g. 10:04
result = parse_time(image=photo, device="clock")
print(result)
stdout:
10:24
